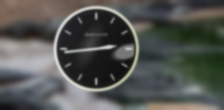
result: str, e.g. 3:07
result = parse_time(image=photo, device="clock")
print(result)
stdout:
2:44
